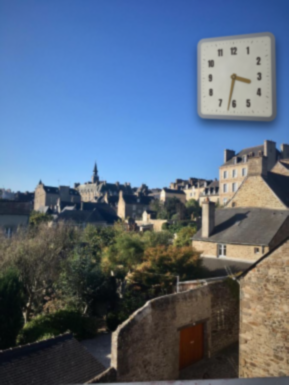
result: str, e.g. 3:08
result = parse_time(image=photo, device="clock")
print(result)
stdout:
3:32
